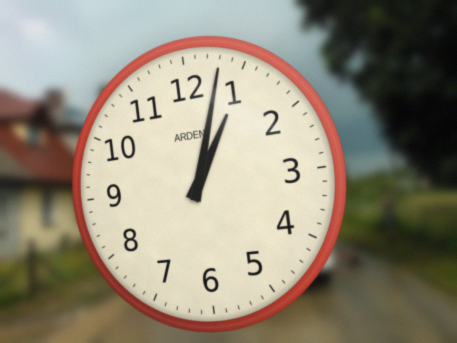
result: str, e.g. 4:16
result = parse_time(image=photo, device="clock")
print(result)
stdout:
1:03
